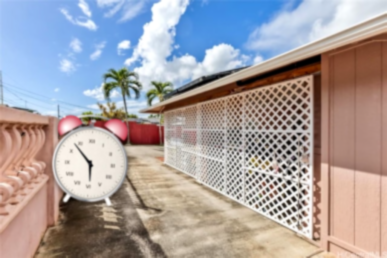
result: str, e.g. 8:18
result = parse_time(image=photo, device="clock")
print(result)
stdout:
5:53
